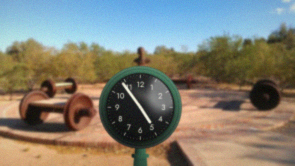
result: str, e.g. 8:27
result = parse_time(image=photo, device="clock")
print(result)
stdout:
4:54
